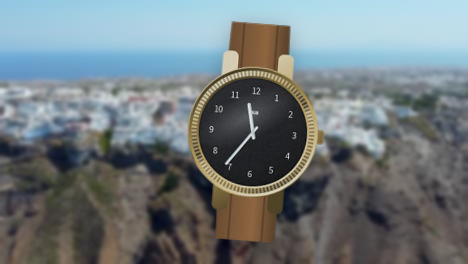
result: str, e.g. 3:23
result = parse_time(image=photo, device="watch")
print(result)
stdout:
11:36
